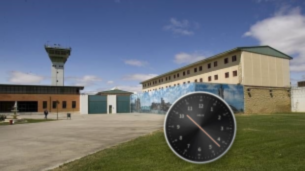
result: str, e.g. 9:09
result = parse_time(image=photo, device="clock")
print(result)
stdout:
10:22
